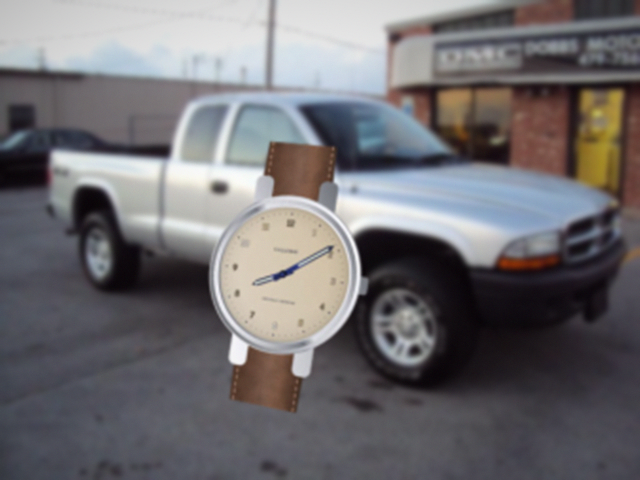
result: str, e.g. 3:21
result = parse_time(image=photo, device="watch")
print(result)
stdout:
8:09
